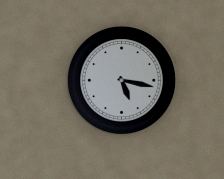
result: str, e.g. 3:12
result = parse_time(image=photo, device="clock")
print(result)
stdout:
5:17
